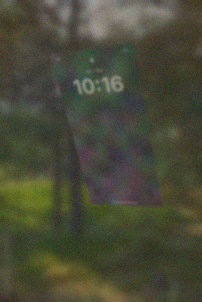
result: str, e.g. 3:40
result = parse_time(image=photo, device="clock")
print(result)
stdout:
10:16
